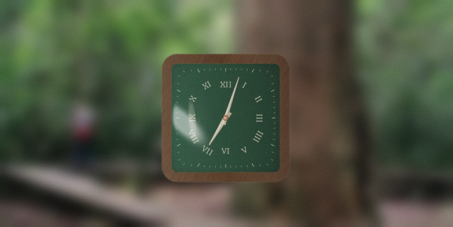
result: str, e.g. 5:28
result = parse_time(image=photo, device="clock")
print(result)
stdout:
7:03
